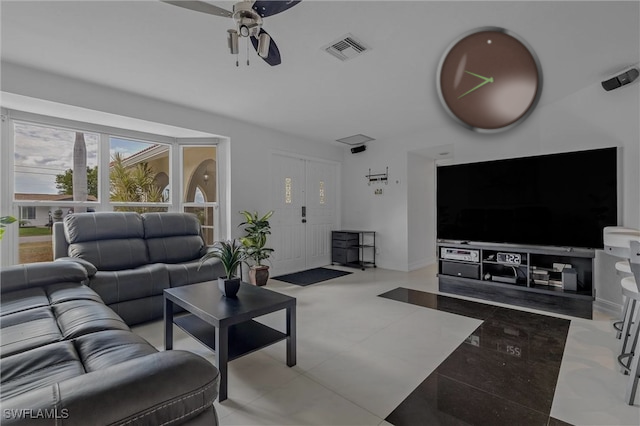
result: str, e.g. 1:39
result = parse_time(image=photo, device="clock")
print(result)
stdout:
9:40
